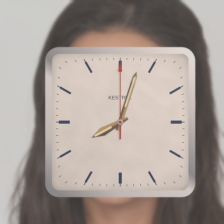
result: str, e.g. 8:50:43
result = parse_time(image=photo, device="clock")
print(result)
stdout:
8:03:00
